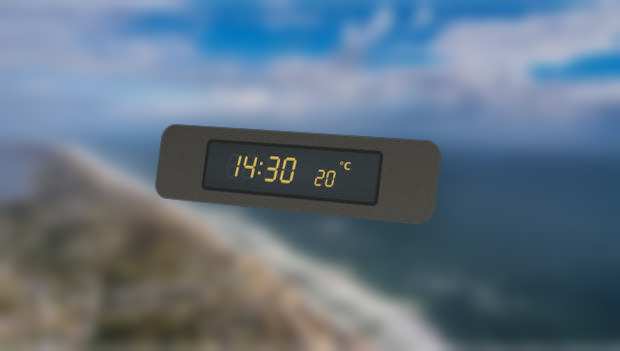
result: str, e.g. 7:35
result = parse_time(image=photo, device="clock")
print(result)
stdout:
14:30
